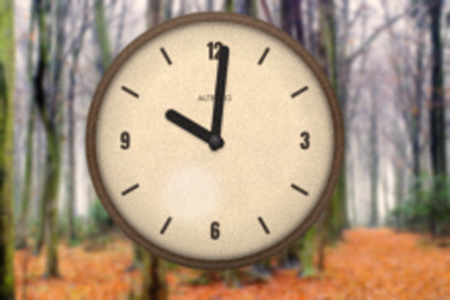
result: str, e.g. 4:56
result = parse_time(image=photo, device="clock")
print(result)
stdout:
10:01
